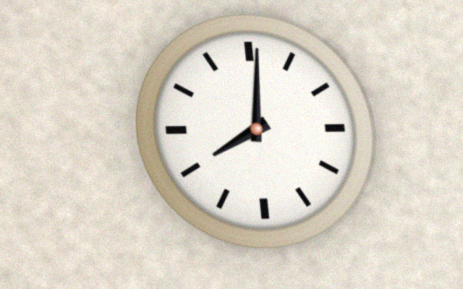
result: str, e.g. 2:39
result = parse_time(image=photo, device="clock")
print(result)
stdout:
8:01
